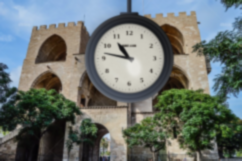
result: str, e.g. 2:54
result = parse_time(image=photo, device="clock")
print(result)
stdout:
10:47
